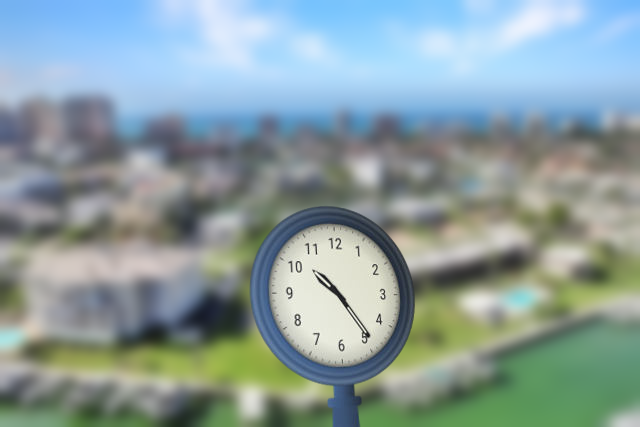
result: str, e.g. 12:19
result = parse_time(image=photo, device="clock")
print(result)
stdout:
10:24
